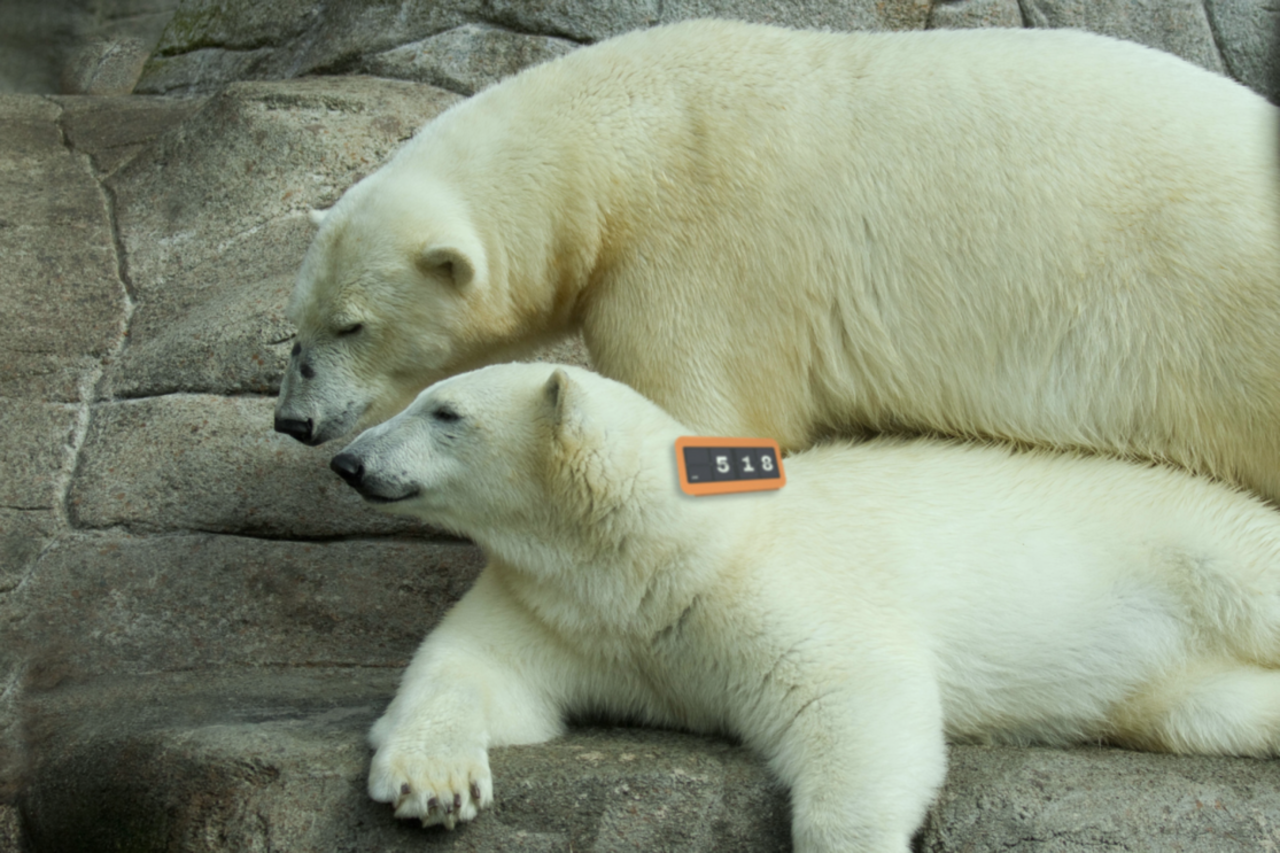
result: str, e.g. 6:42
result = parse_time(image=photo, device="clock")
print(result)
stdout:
5:18
